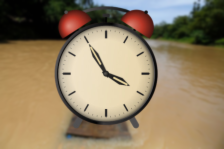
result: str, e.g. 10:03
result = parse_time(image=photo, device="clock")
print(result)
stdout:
3:55
